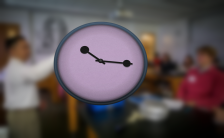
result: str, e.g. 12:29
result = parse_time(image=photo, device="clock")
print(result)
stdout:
10:16
